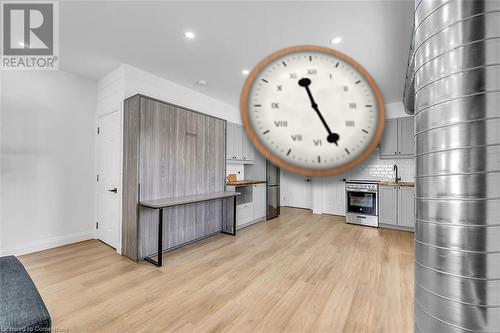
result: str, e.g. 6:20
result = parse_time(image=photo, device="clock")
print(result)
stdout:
11:26
